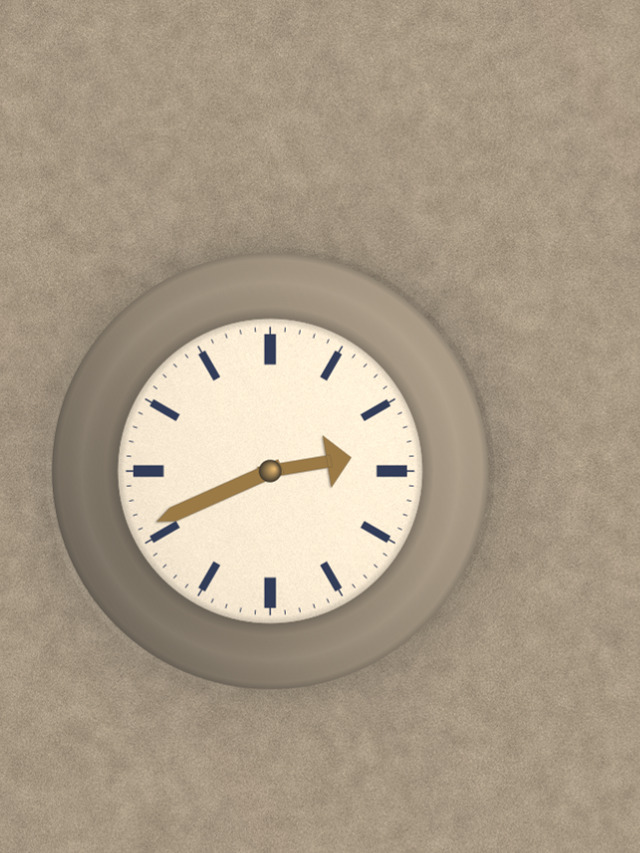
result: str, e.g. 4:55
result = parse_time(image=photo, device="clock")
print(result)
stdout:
2:41
